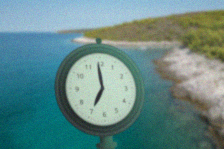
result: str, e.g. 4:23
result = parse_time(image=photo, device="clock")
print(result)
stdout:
6:59
